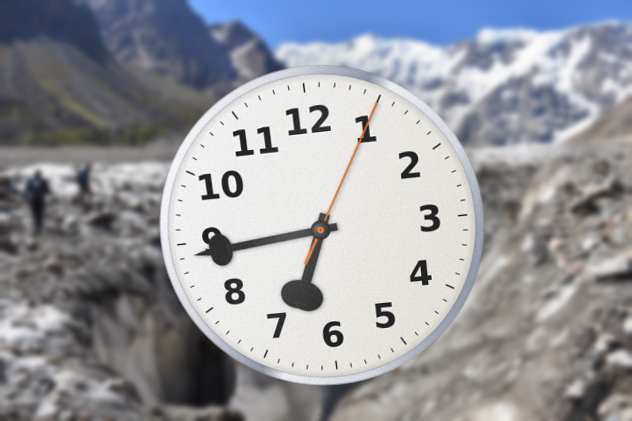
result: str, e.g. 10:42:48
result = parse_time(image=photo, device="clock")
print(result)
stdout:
6:44:05
